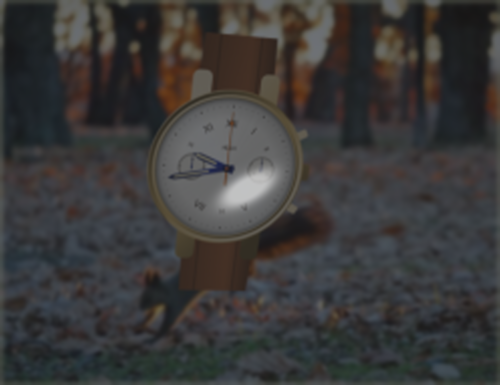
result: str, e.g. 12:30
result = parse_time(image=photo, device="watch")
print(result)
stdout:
9:43
